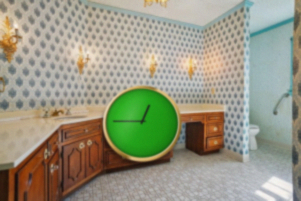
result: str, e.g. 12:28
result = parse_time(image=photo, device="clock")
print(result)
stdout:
12:45
